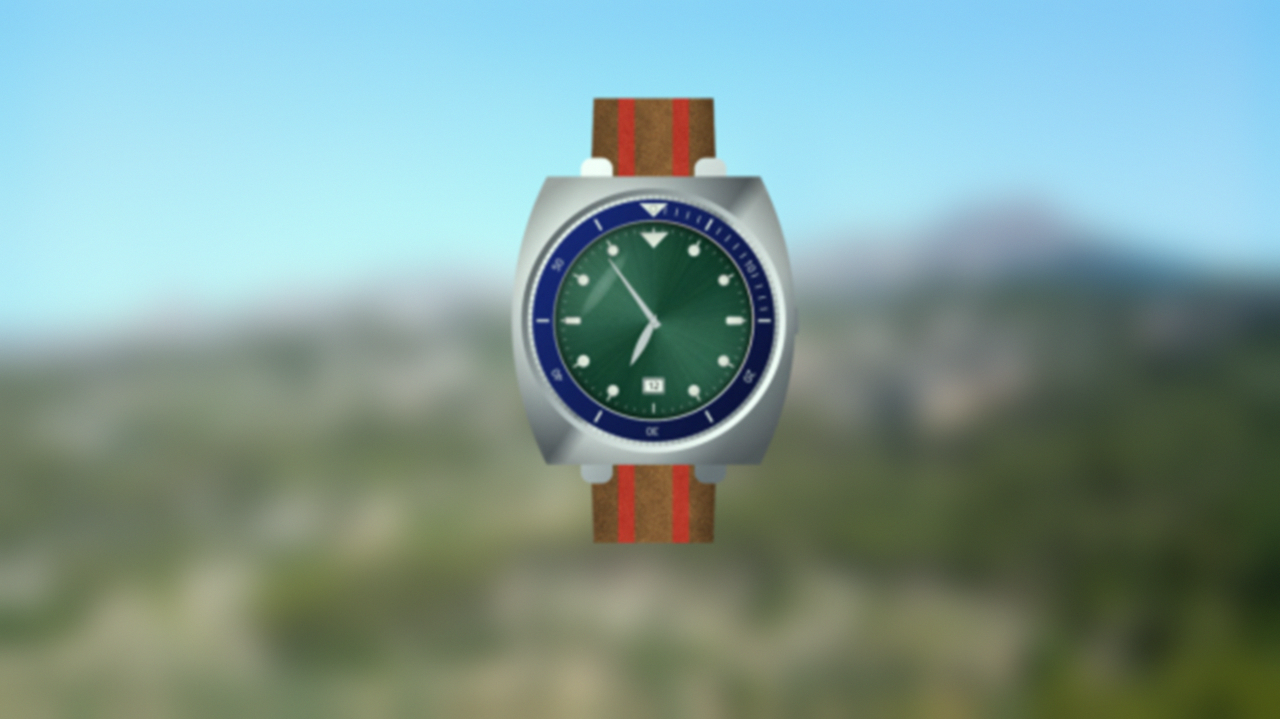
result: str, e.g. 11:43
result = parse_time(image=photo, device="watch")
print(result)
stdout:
6:54
